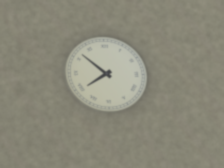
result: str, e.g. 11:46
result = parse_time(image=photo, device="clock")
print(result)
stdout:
7:52
